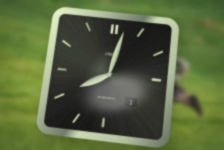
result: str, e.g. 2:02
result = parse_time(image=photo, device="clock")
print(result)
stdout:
8:02
